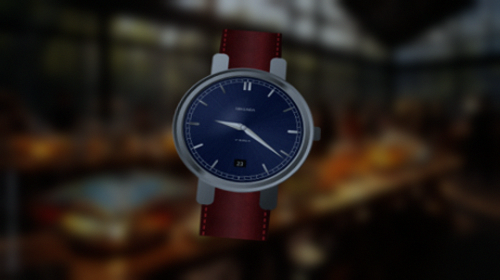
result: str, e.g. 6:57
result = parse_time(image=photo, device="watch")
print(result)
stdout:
9:21
